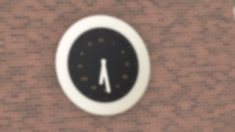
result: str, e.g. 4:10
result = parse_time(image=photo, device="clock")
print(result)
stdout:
6:29
